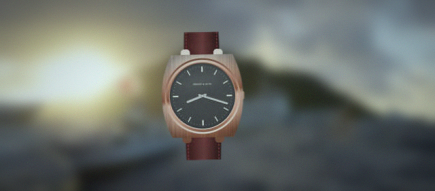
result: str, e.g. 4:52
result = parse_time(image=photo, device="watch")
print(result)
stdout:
8:18
